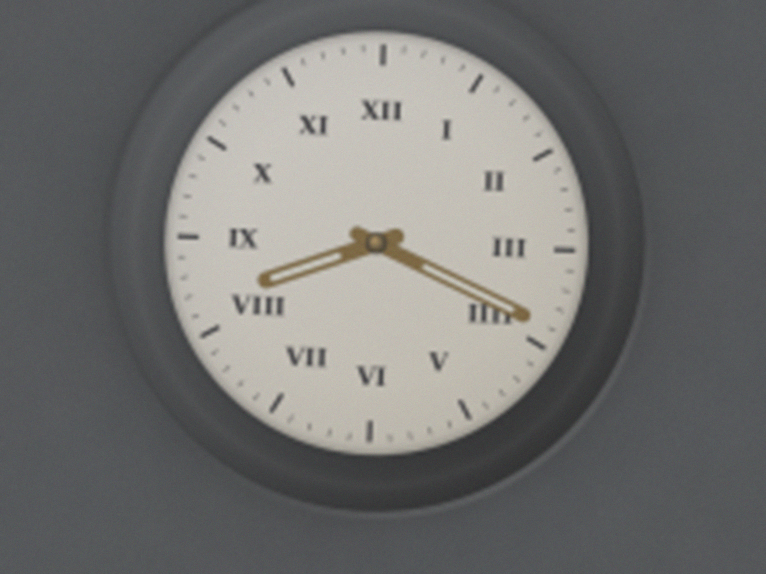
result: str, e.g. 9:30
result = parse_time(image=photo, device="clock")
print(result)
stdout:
8:19
